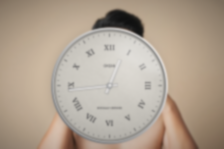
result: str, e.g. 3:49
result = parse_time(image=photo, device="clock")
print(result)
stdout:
12:44
